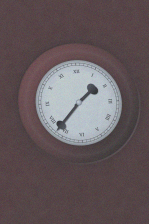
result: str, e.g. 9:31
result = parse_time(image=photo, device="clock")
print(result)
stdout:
1:37
